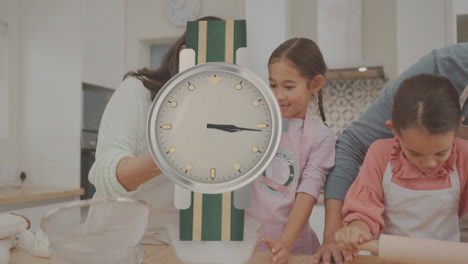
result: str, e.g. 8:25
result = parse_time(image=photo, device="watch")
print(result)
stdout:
3:16
